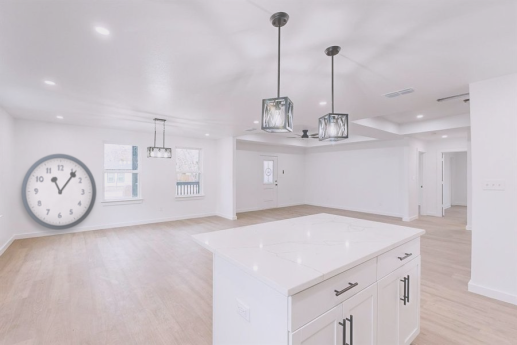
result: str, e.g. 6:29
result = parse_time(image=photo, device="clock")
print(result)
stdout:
11:06
